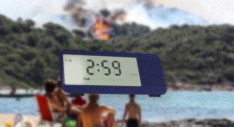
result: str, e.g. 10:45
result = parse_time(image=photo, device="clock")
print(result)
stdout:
2:59
